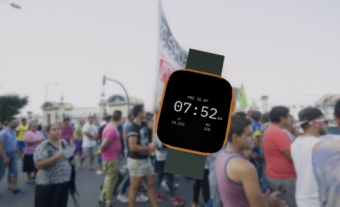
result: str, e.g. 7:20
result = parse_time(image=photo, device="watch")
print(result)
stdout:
7:52
